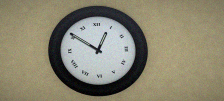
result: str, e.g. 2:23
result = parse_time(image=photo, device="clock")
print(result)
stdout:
12:51
